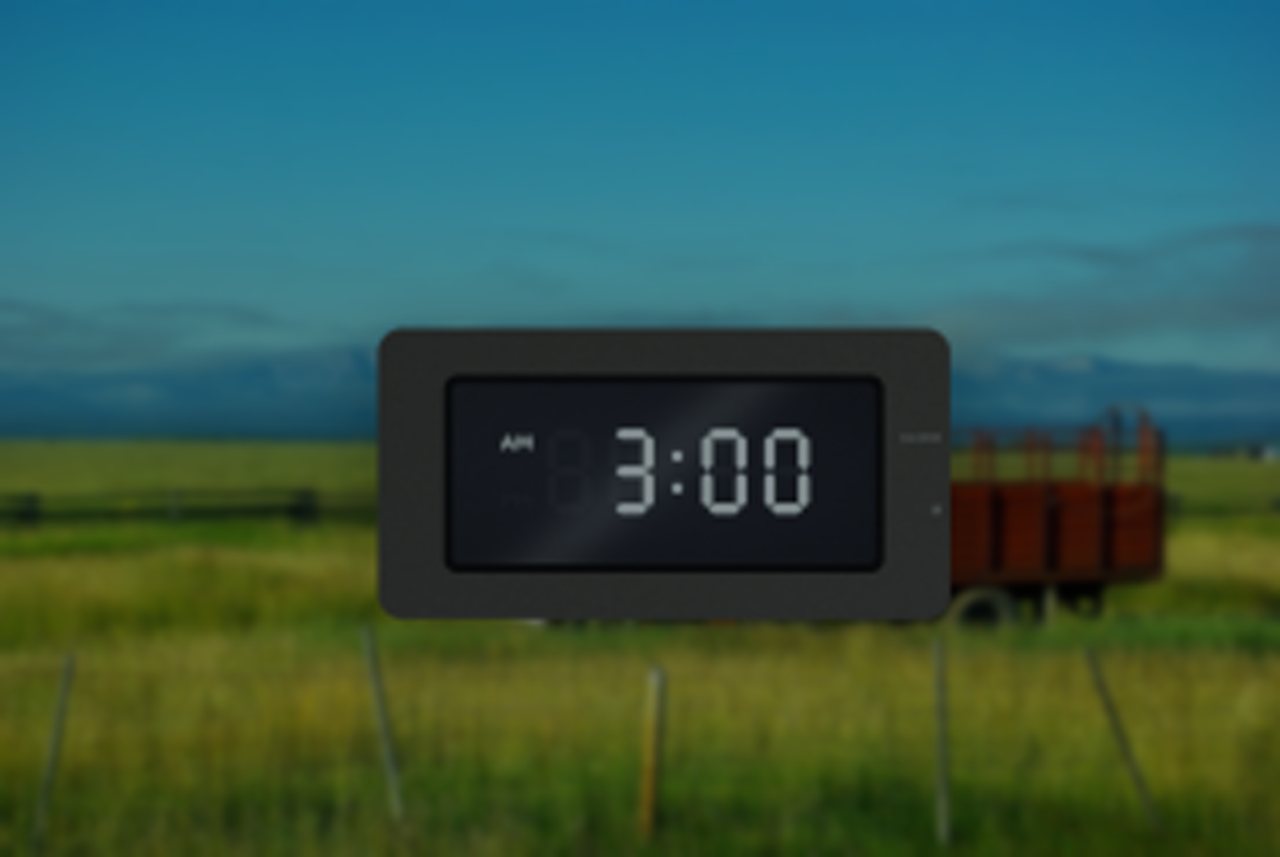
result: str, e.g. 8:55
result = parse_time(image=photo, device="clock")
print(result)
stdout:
3:00
